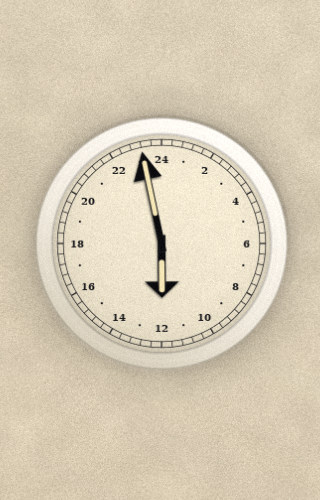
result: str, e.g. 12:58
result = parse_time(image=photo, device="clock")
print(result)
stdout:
11:58
